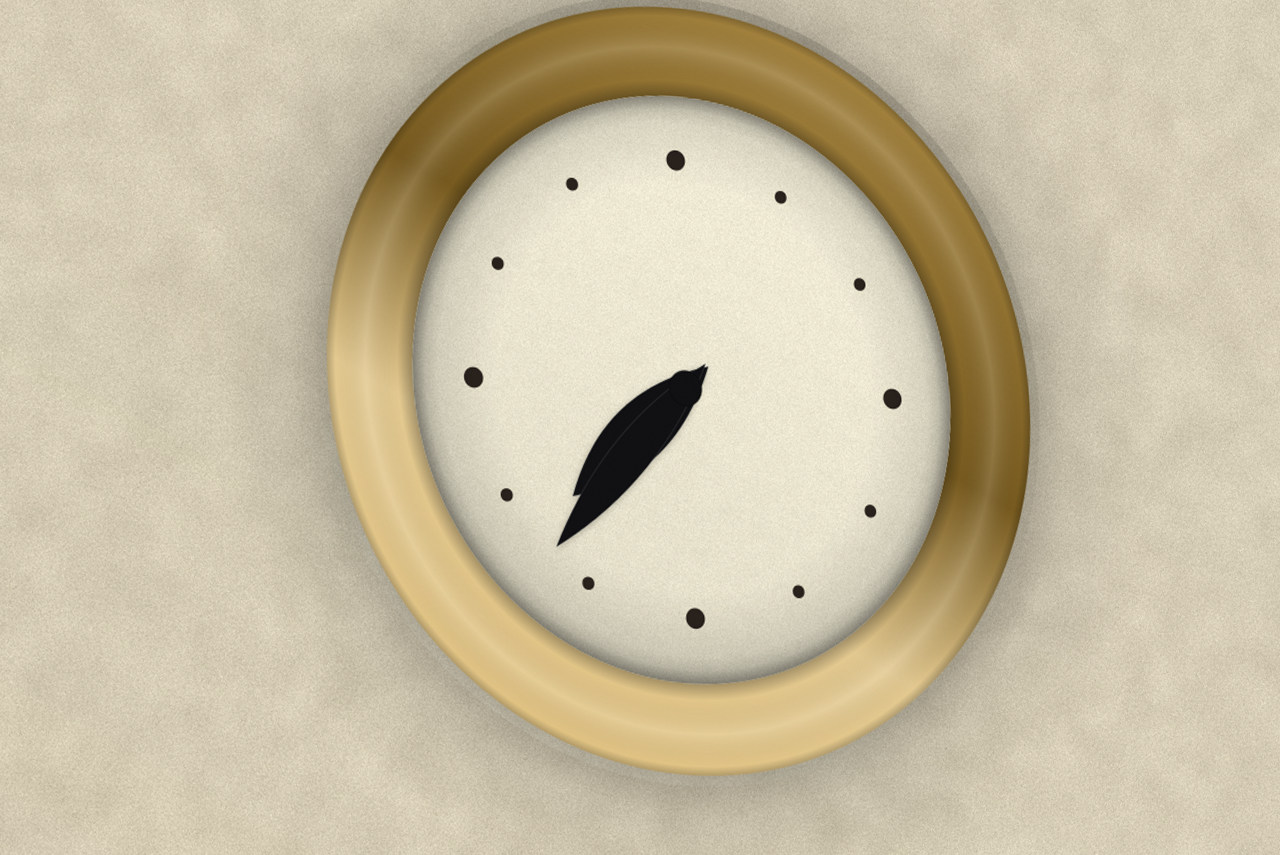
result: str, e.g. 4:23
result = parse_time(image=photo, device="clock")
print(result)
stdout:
7:37
